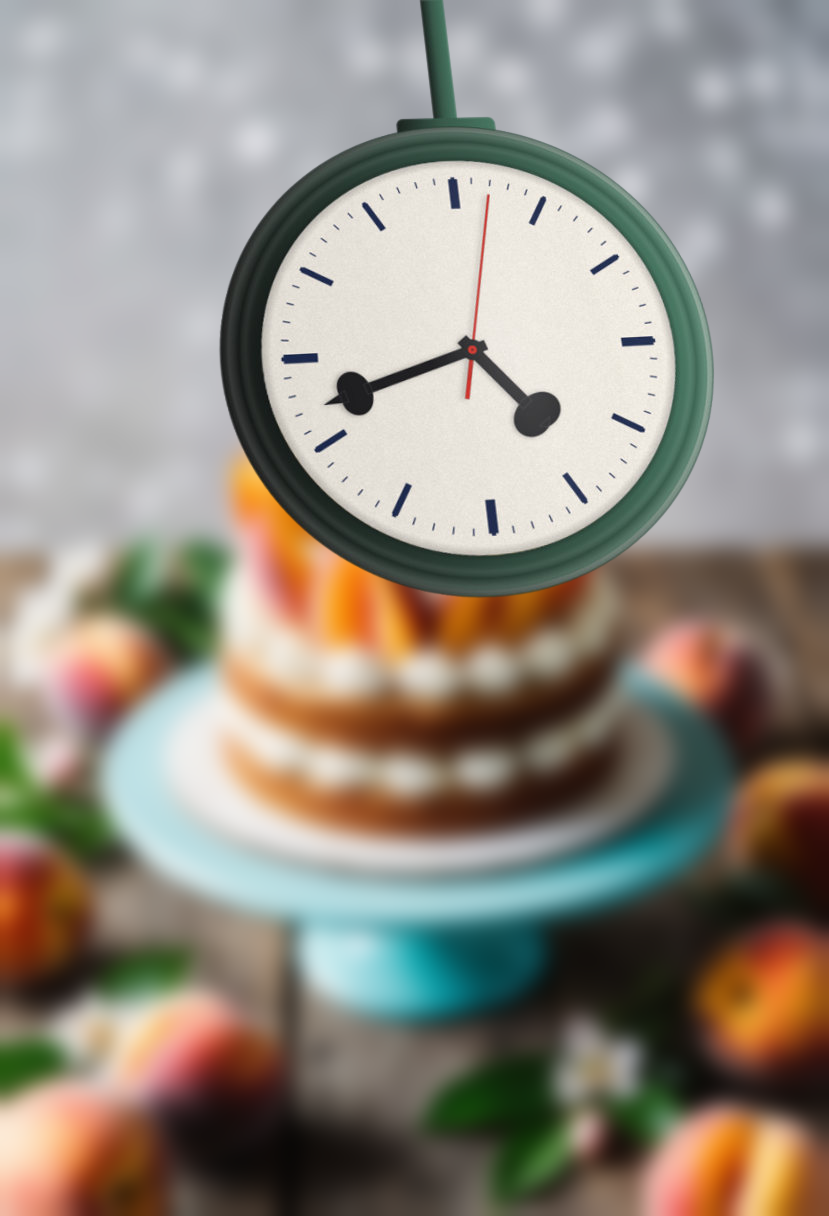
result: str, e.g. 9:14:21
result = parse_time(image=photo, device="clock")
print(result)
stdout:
4:42:02
